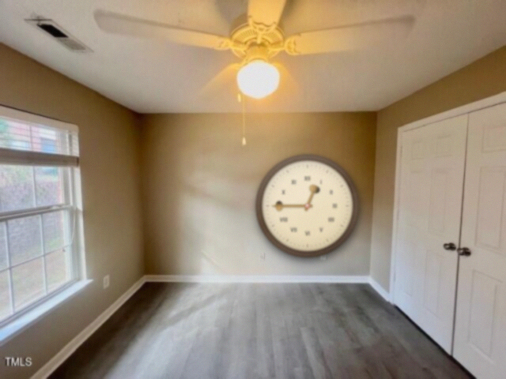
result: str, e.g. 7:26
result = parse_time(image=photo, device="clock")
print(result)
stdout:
12:45
